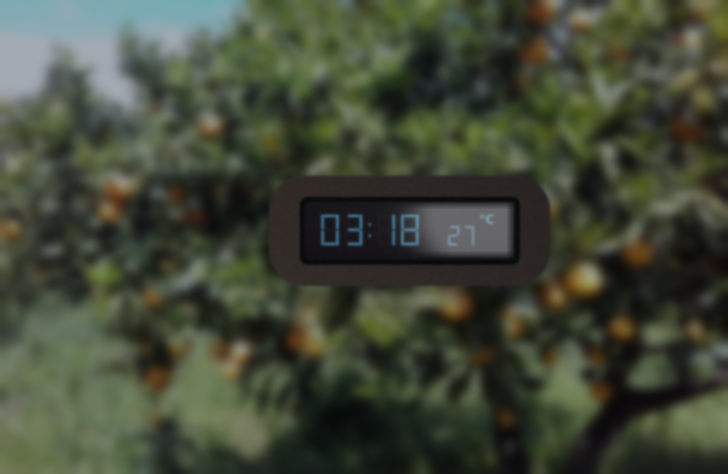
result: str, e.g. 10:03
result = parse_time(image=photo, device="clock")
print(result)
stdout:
3:18
